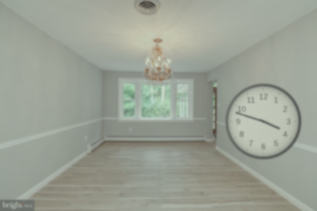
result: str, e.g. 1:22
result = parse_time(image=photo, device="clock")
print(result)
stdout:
3:48
